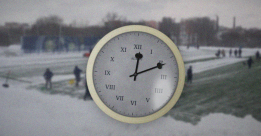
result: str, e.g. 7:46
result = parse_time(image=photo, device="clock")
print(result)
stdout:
12:11
